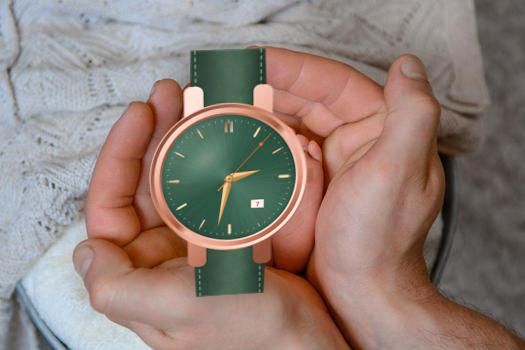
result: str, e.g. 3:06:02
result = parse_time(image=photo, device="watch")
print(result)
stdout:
2:32:07
